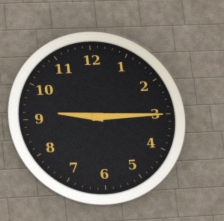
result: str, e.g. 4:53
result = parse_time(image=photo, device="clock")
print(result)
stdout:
9:15
